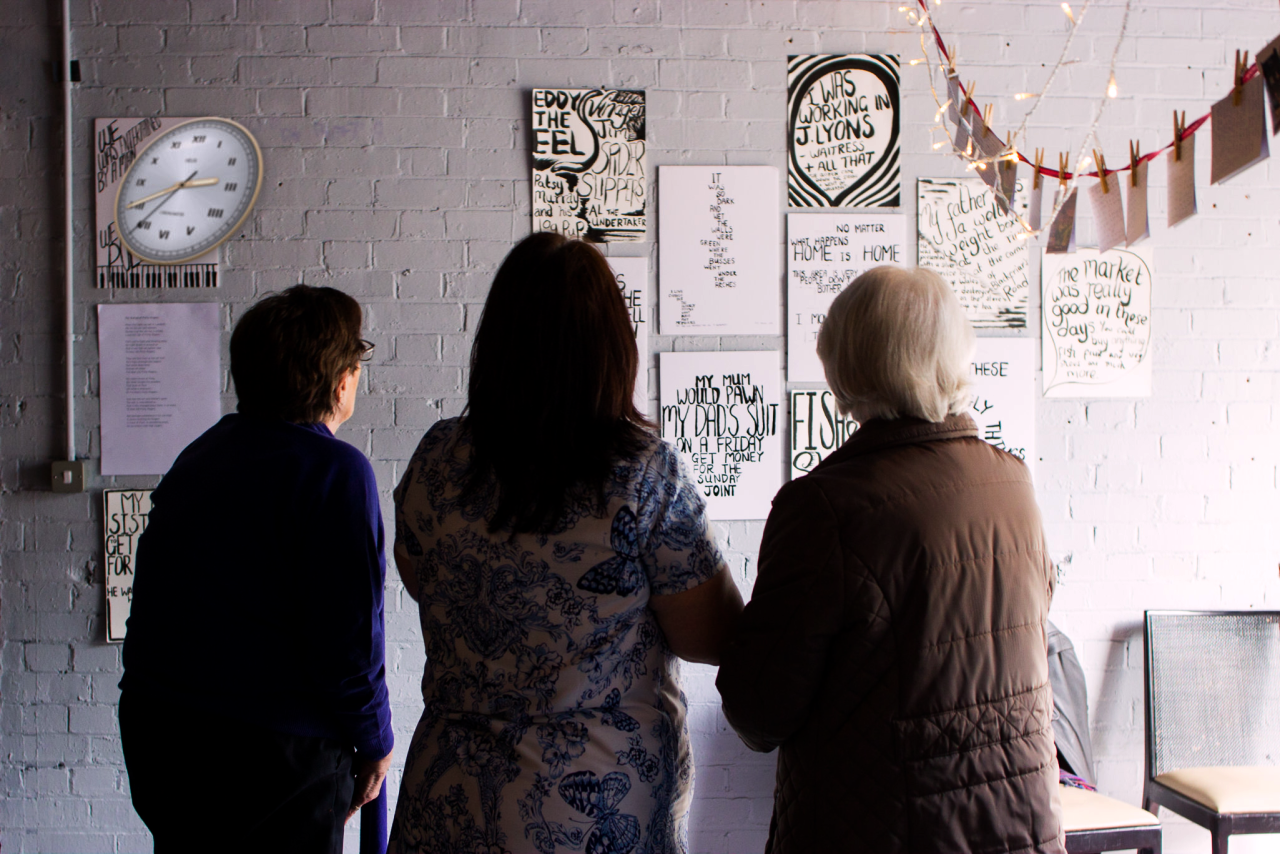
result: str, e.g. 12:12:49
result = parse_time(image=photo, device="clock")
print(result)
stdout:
2:40:36
